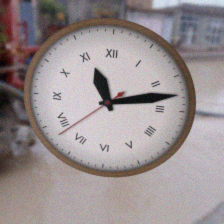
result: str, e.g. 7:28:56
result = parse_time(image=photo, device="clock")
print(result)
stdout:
11:12:38
